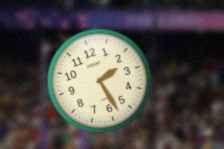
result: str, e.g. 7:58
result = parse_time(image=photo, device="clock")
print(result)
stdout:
2:28
